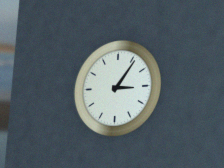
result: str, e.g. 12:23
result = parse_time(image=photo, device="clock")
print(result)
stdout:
3:06
